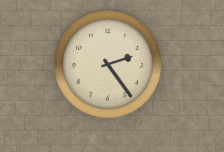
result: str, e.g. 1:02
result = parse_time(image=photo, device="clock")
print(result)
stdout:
2:24
